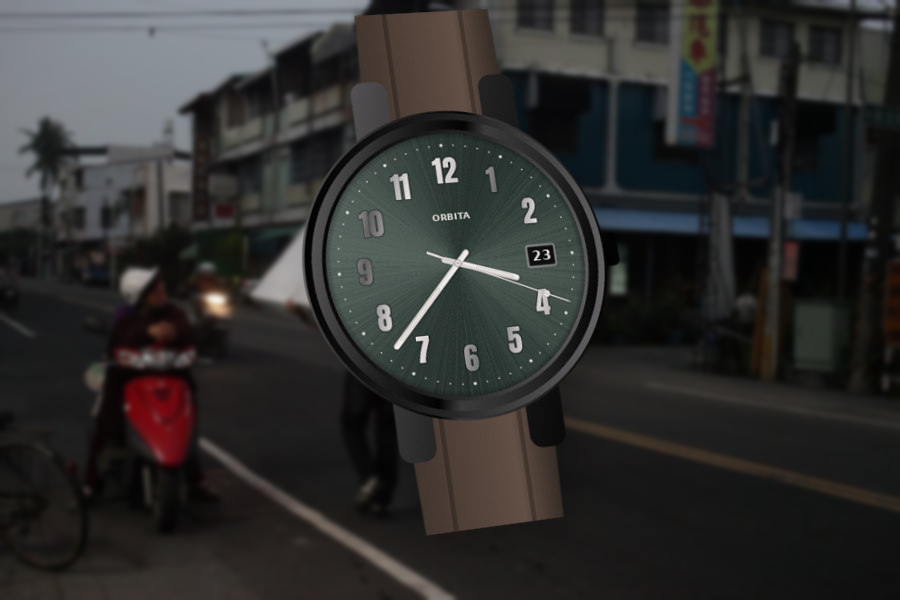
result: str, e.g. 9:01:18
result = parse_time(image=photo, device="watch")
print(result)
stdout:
3:37:19
